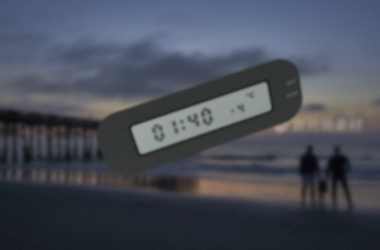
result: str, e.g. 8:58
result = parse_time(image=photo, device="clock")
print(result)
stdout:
1:40
